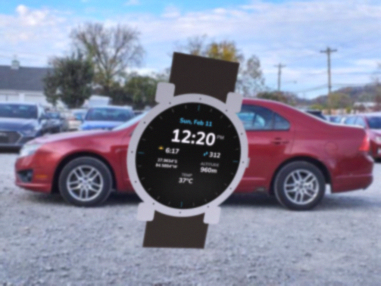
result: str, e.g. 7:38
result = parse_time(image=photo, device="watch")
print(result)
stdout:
12:20
